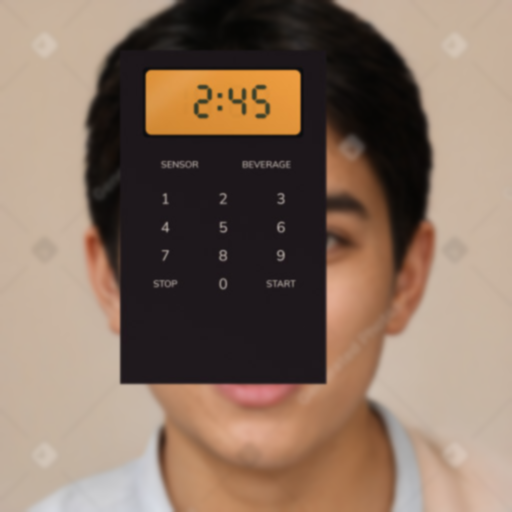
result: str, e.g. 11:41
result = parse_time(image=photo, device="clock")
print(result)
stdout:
2:45
